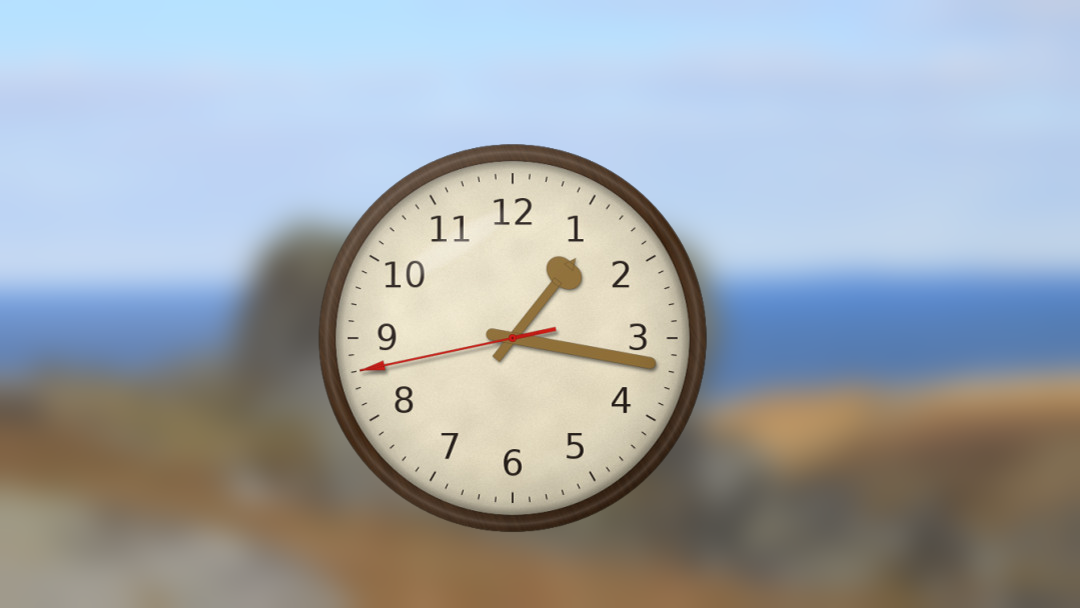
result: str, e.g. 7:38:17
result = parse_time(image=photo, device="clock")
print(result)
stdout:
1:16:43
